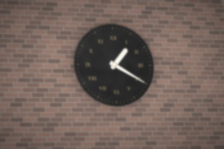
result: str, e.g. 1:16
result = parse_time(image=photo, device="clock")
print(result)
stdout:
1:20
